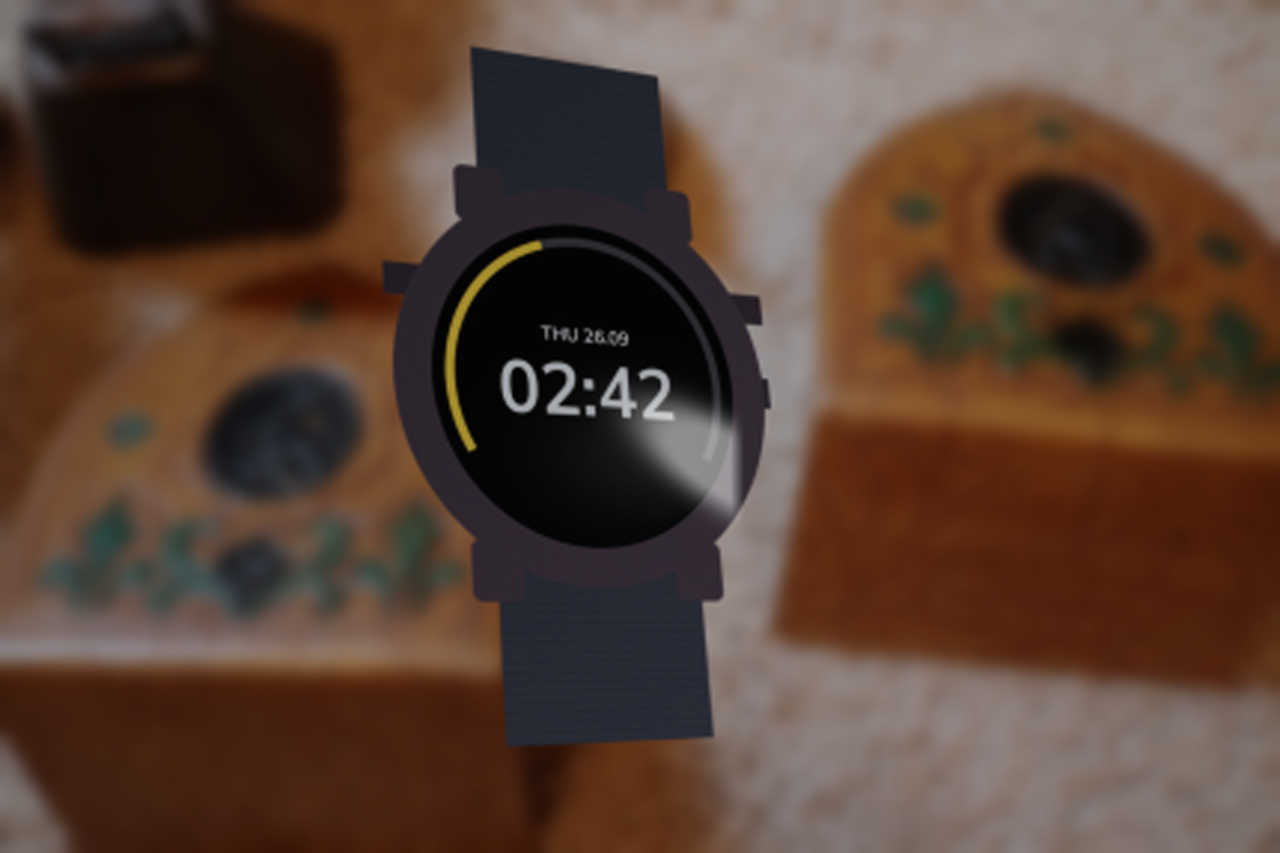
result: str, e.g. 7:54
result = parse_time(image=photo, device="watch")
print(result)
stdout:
2:42
